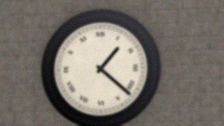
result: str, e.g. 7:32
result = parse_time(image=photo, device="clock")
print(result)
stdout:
1:22
